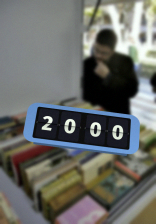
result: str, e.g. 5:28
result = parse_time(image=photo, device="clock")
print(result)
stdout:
20:00
